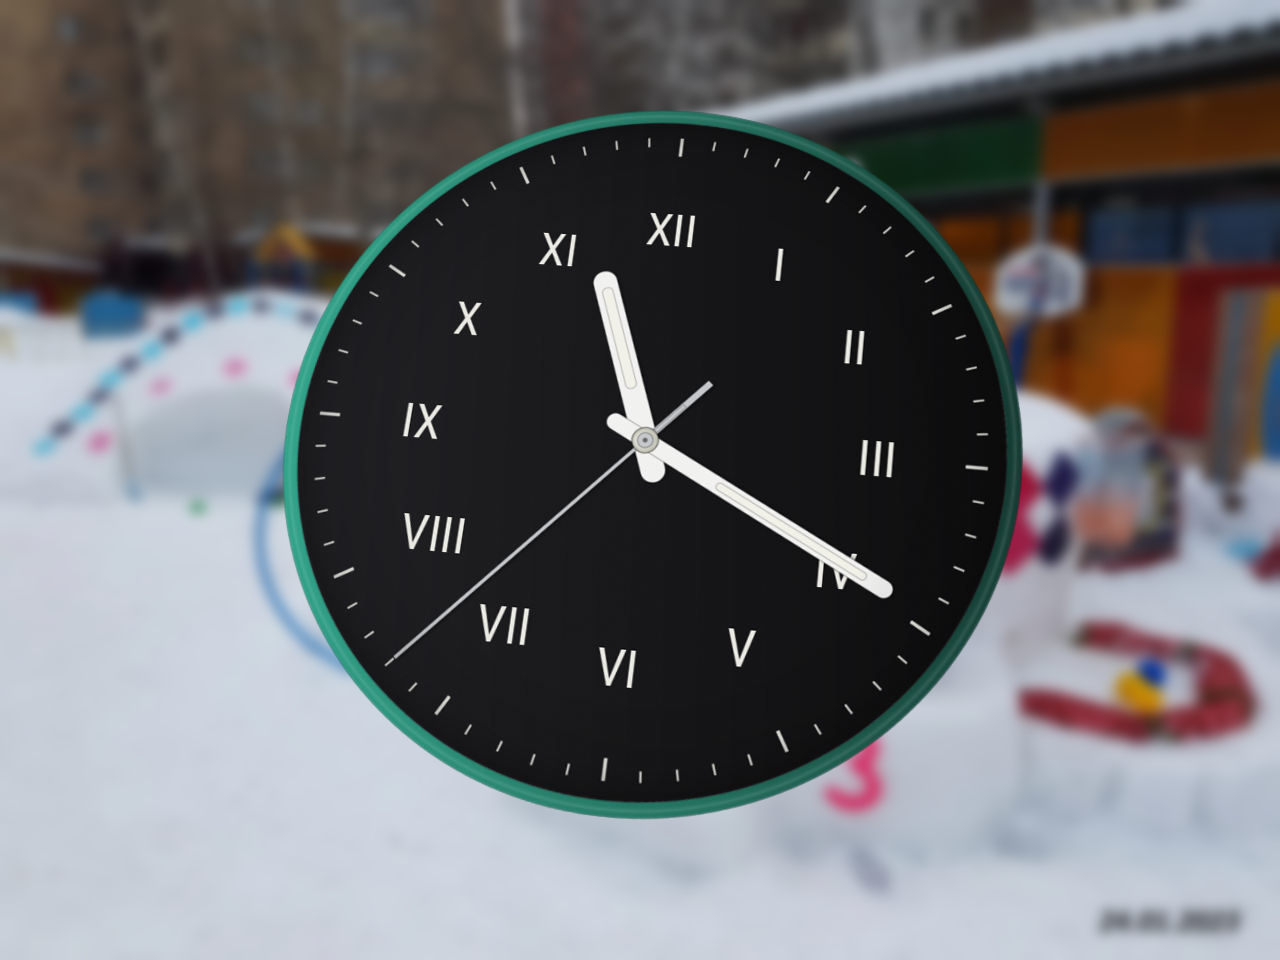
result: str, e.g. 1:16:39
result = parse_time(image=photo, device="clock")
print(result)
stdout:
11:19:37
